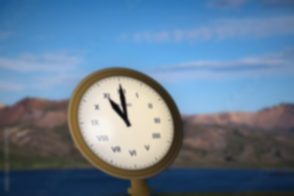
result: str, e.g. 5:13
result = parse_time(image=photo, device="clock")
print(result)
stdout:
11:00
